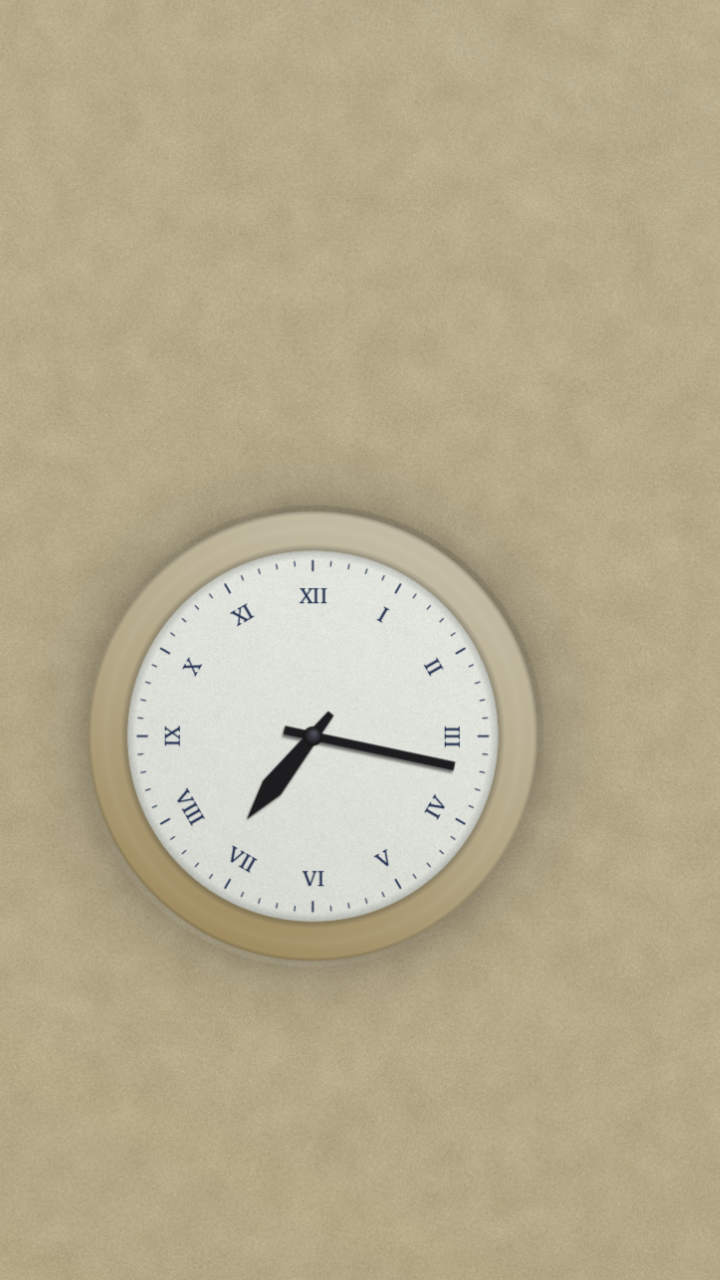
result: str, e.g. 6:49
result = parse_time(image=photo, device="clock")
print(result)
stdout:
7:17
